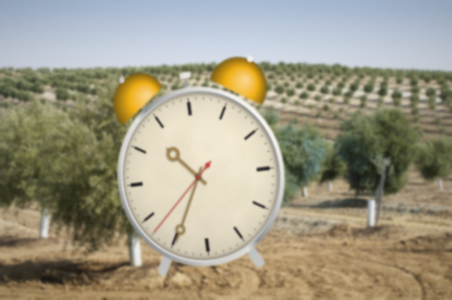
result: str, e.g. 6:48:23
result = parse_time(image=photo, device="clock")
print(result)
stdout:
10:34:38
